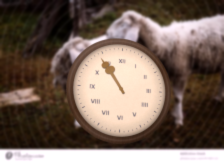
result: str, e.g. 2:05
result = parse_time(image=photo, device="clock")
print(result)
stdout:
10:54
